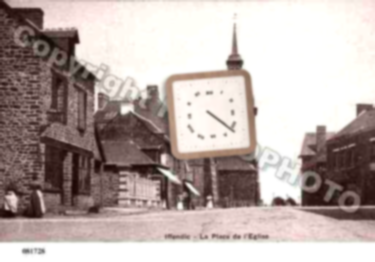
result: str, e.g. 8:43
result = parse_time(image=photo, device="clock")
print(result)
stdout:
4:22
